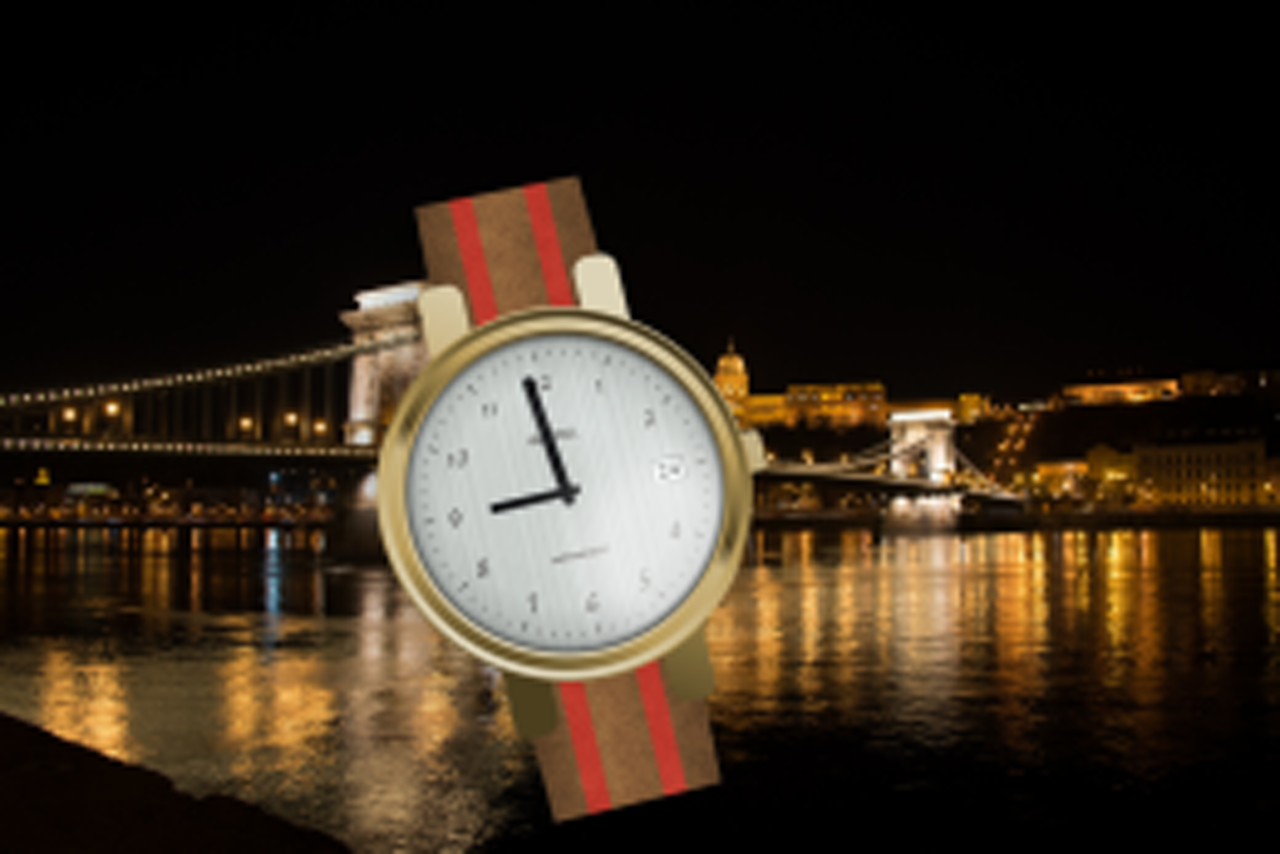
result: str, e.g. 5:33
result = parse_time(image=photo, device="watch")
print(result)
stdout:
8:59
